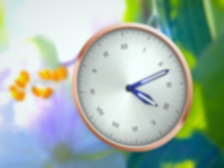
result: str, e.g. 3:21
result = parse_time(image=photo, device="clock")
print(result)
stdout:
4:12
